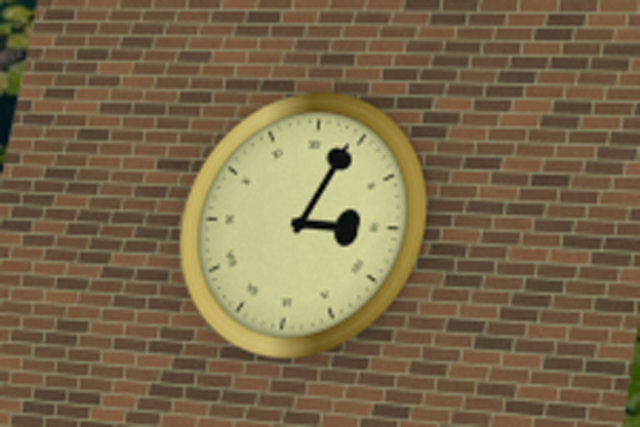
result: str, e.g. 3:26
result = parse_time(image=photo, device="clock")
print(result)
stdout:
3:04
